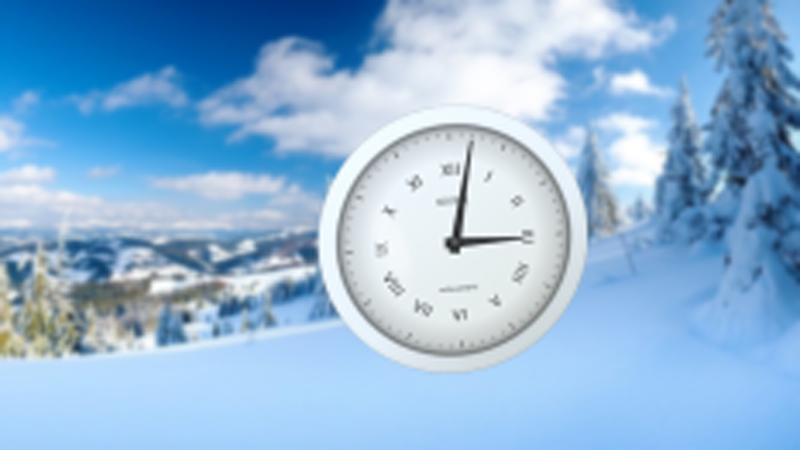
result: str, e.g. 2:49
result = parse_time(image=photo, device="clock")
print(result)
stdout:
3:02
